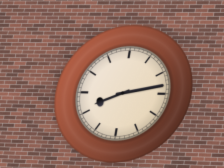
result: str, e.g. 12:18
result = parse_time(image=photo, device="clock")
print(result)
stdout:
8:13
